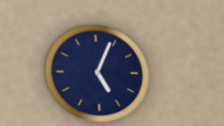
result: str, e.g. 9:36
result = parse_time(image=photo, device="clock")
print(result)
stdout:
5:04
